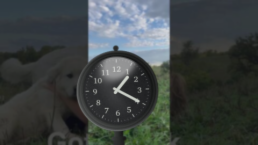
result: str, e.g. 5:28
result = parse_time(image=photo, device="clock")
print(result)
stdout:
1:20
